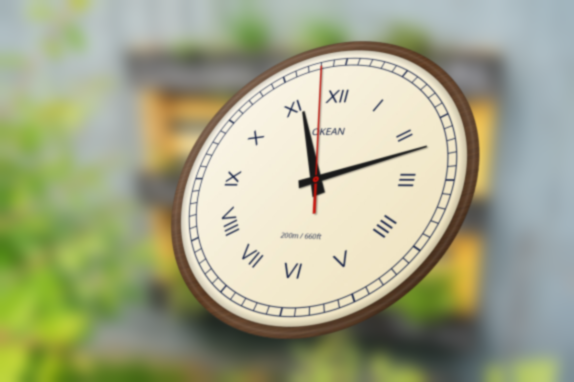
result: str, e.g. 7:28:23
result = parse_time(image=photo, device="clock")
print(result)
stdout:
11:11:58
